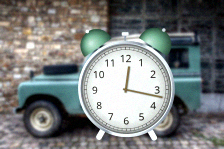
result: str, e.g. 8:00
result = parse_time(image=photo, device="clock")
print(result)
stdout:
12:17
